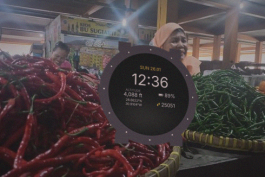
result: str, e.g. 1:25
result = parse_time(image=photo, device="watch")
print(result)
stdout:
12:36
